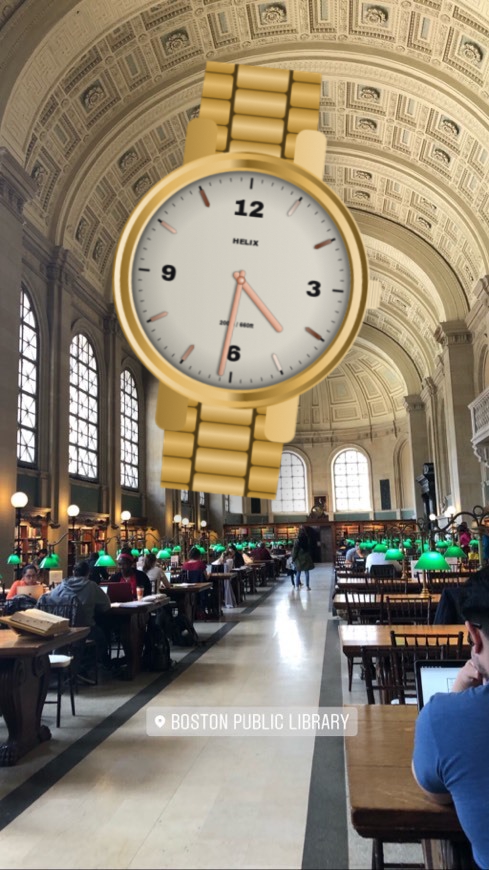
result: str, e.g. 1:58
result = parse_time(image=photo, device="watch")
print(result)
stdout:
4:31
